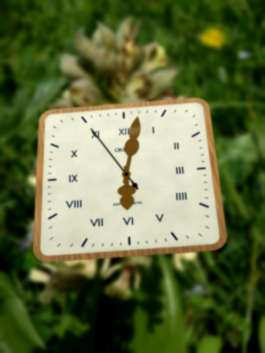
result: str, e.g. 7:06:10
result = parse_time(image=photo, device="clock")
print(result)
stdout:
6:01:55
